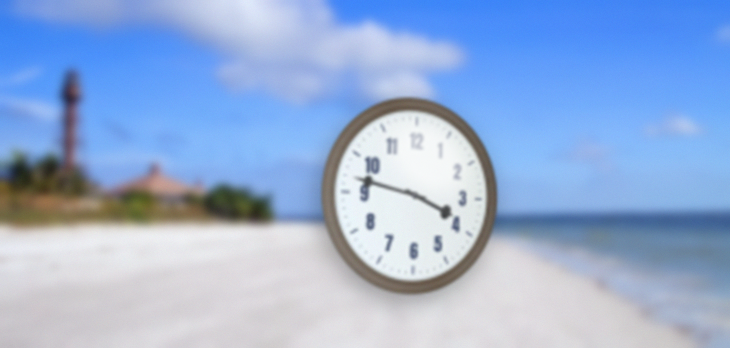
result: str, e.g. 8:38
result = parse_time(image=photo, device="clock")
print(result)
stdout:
3:47
